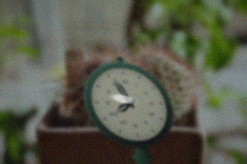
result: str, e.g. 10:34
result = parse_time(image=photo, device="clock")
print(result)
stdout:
7:56
